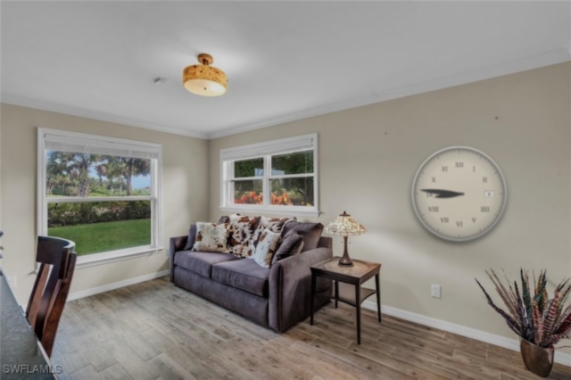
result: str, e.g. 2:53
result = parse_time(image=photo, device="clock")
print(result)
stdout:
8:46
